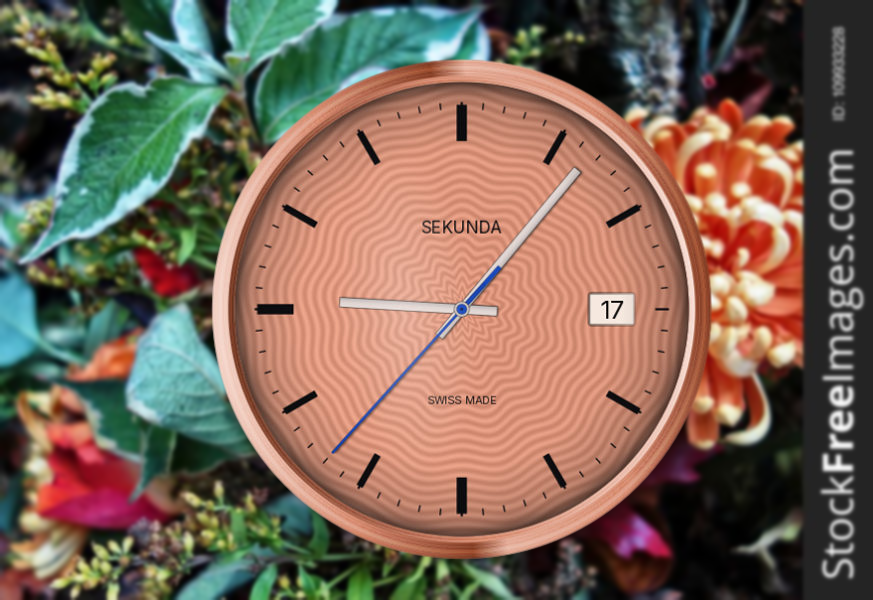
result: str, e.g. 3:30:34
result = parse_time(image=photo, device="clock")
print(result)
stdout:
9:06:37
